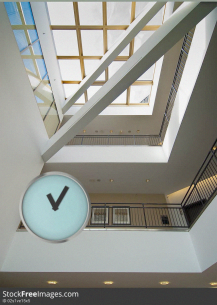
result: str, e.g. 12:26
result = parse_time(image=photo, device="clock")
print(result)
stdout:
11:05
